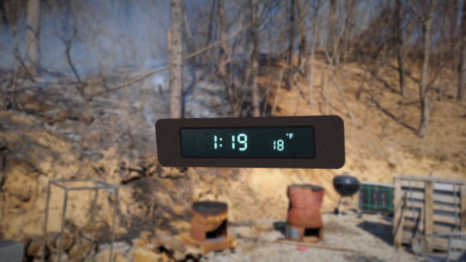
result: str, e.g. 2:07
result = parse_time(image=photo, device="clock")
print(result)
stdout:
1:19
